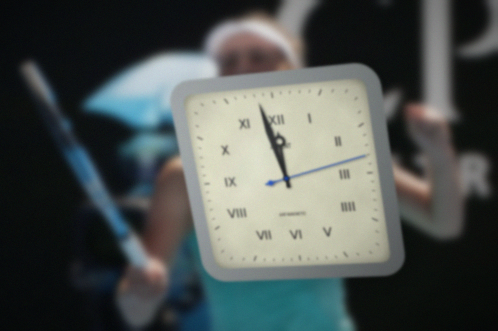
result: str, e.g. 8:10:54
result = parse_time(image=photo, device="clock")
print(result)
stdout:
11:58:13
